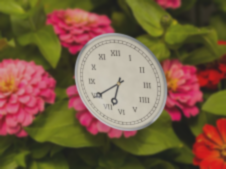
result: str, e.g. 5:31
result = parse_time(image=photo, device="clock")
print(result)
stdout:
6:40
